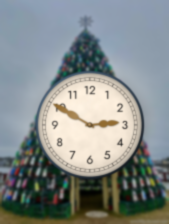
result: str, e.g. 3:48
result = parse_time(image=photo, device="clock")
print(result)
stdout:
2:50
